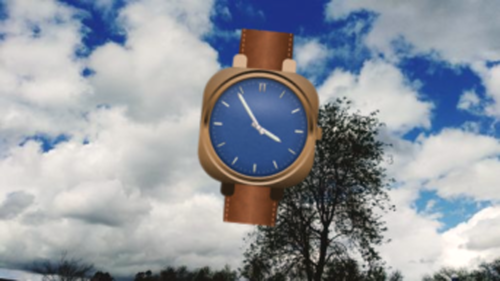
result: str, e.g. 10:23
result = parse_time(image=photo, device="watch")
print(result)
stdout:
3:54
